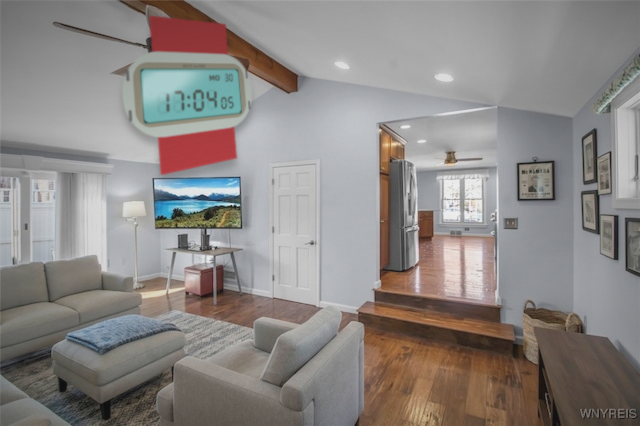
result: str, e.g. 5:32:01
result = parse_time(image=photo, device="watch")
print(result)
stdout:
17:04:05
